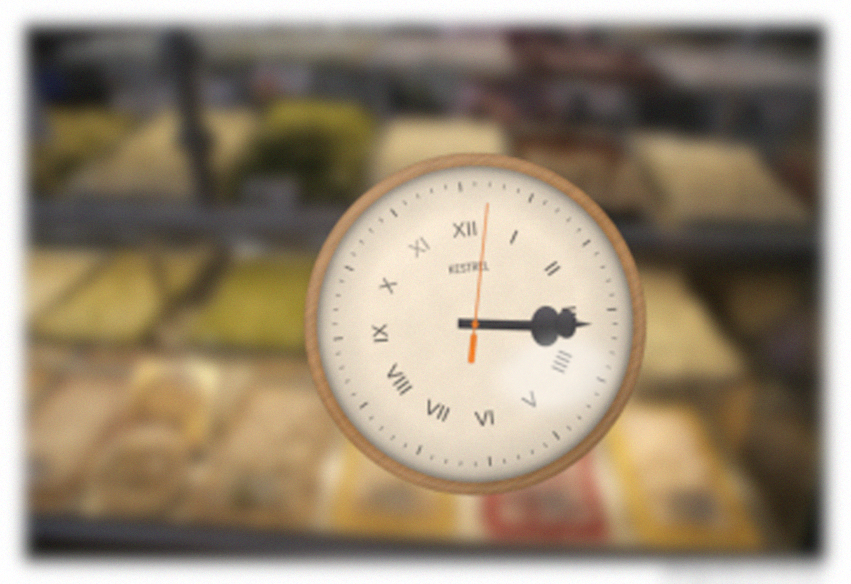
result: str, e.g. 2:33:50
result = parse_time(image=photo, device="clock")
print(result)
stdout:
3:16:02
